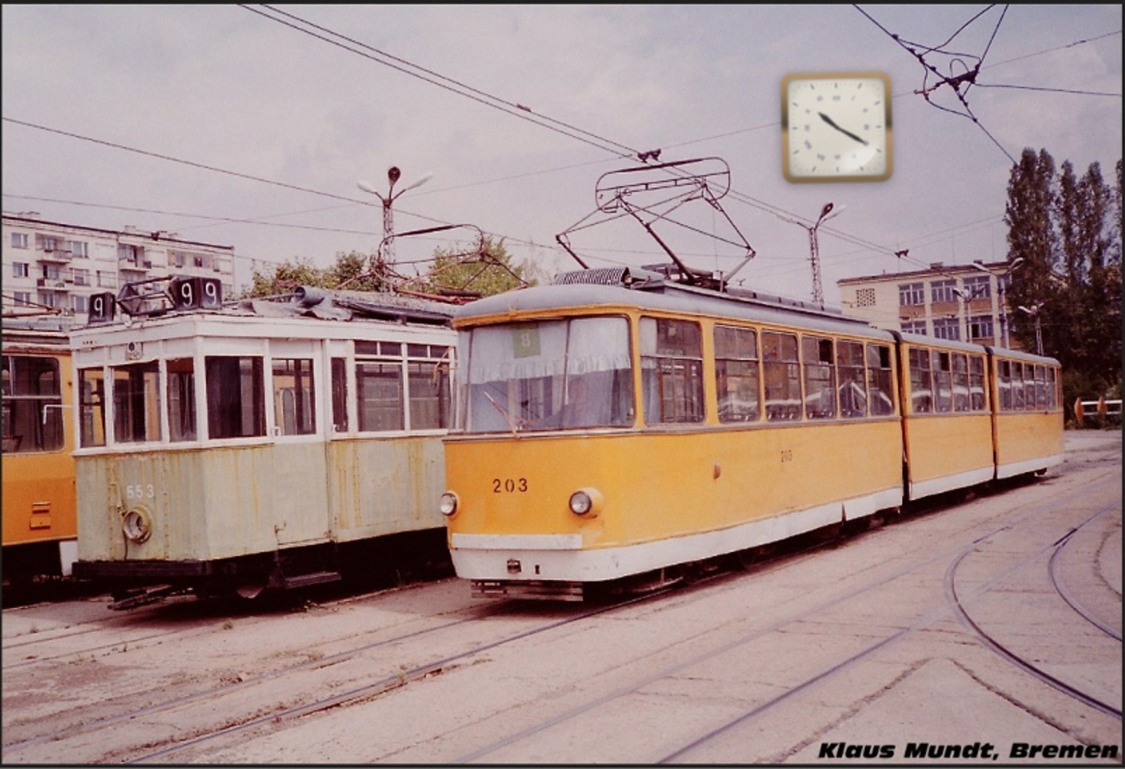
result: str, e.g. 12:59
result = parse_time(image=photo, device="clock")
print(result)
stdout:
10:20
